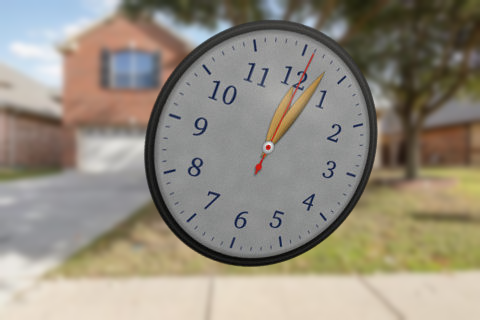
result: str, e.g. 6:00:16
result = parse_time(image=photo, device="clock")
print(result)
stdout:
12:03:01
